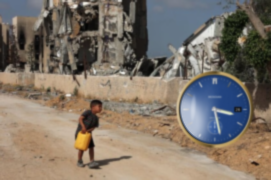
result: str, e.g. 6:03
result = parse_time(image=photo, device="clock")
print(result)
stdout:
3:28
